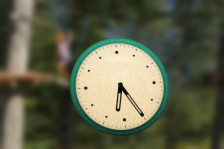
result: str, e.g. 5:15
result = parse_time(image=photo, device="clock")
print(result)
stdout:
6:25
